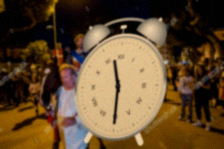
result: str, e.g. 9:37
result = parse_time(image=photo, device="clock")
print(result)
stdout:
11:30
